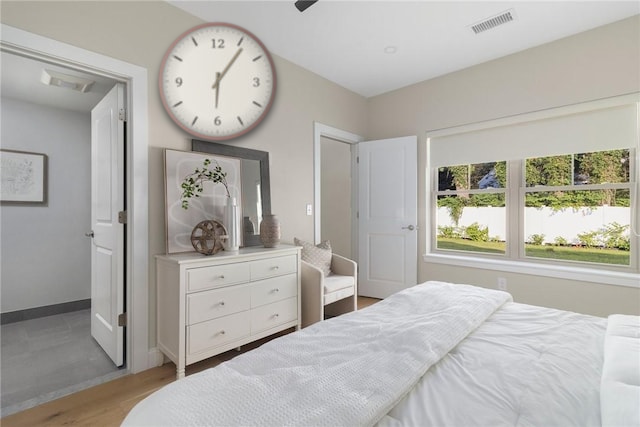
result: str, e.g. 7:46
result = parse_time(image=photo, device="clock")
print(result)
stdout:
6:06
